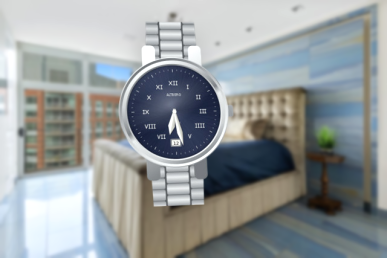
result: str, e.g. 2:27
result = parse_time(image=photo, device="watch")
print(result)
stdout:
6:28
